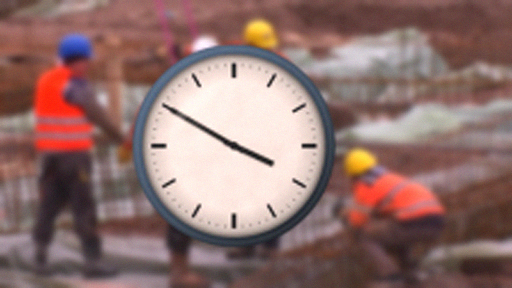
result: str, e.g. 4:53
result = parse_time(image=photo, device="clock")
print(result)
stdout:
3:50
